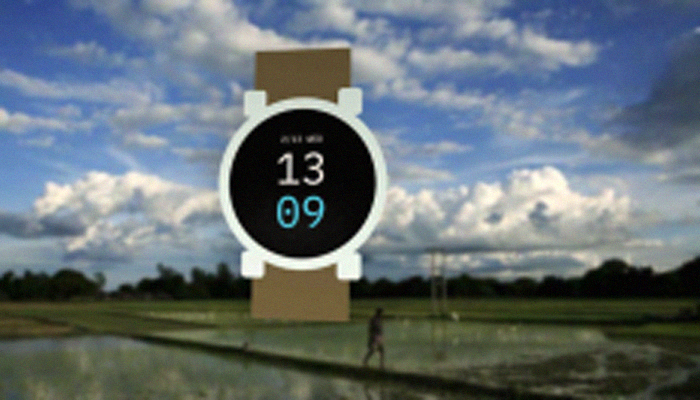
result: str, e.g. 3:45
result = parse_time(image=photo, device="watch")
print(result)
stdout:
13:09
